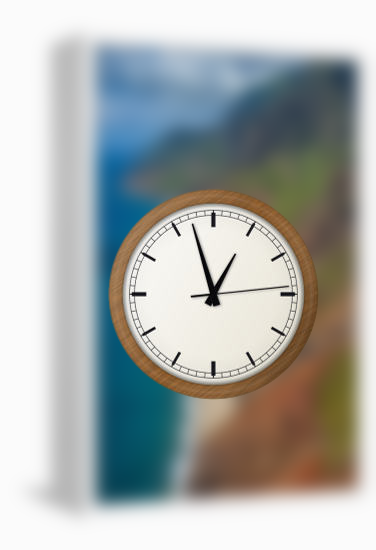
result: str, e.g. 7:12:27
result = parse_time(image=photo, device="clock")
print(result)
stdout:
12:57:14
